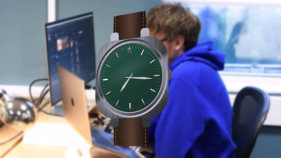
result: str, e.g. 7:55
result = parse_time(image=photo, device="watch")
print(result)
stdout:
7:16
